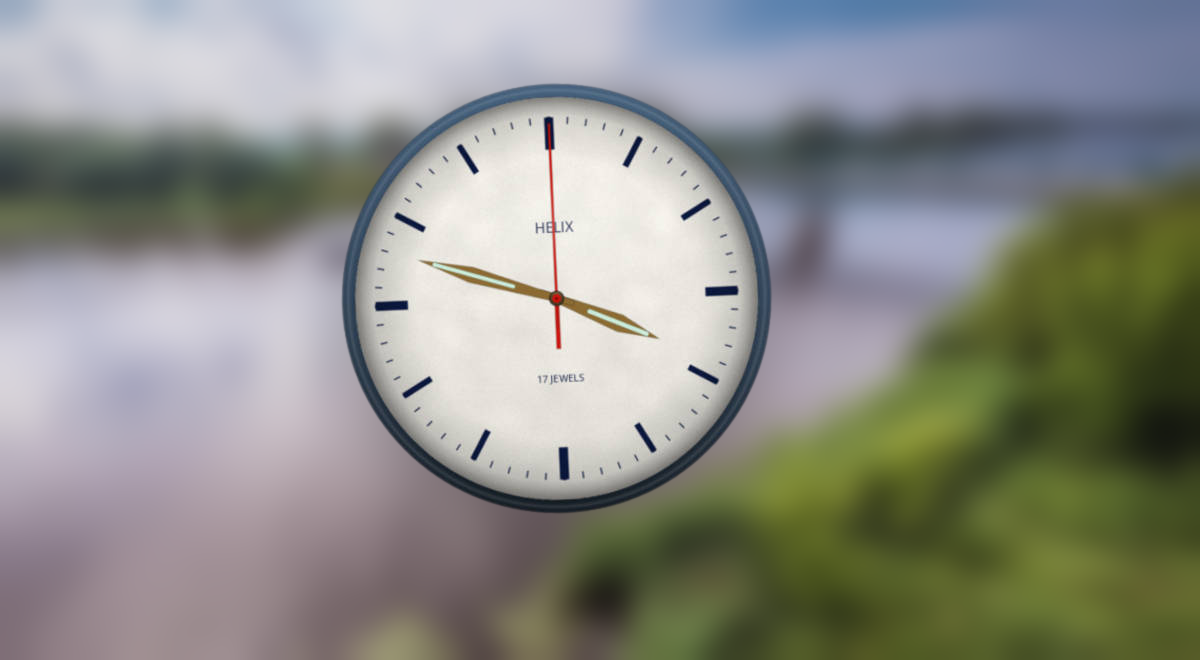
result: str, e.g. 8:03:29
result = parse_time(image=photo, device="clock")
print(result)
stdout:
3:48:00
